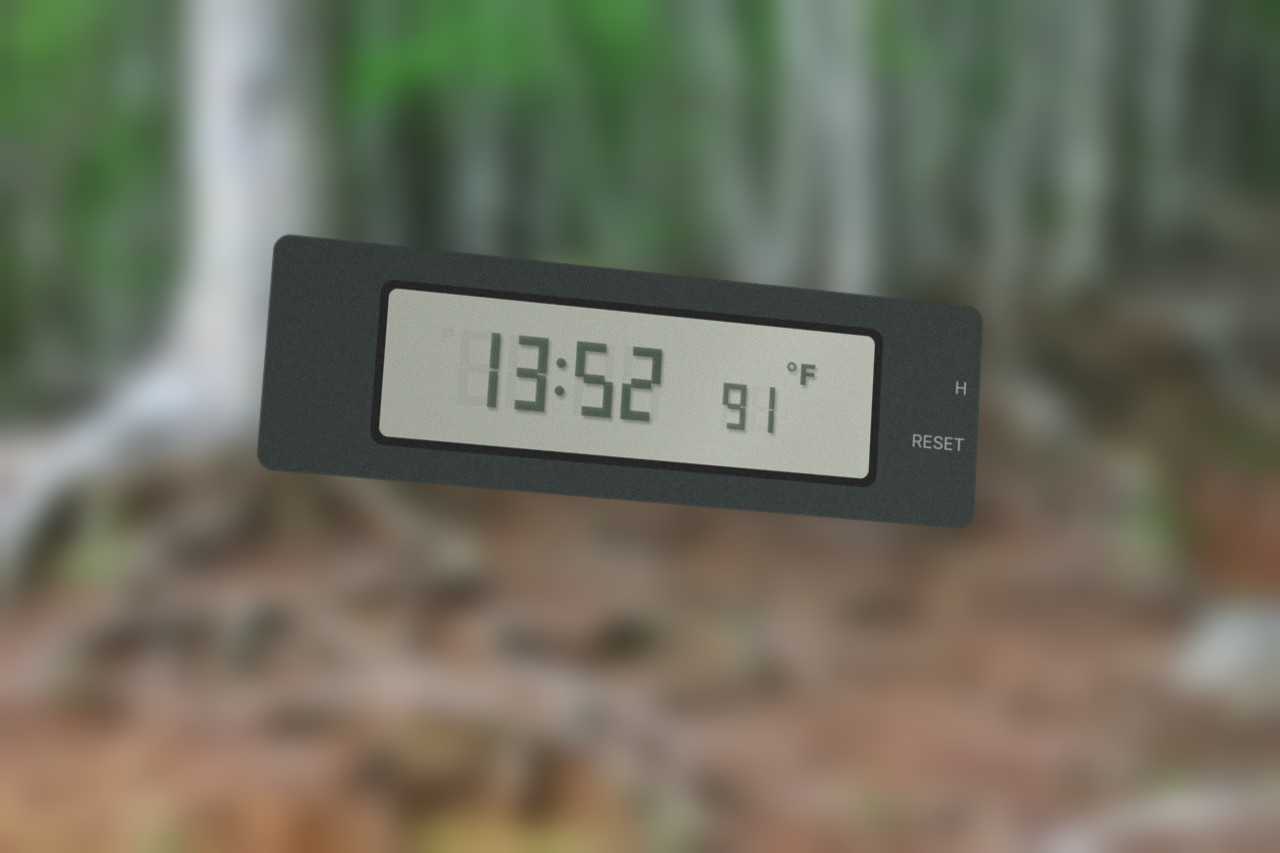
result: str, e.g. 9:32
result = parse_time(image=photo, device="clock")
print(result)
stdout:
13:52
